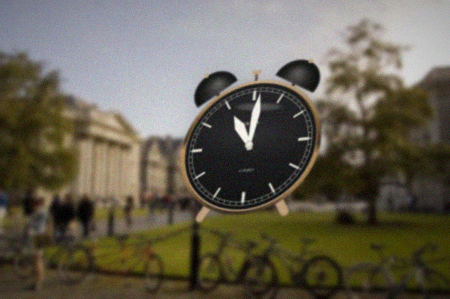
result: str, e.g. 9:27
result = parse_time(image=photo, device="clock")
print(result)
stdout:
11:01
